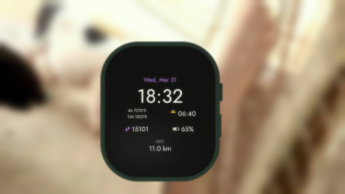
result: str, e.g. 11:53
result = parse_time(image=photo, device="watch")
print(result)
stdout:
18:32
